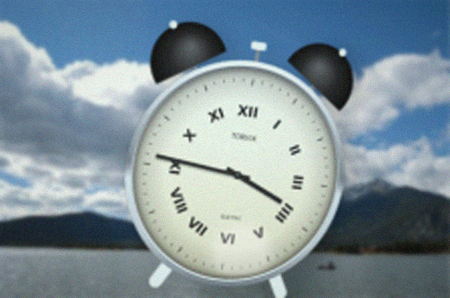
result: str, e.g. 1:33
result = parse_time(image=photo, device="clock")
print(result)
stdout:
3:46
